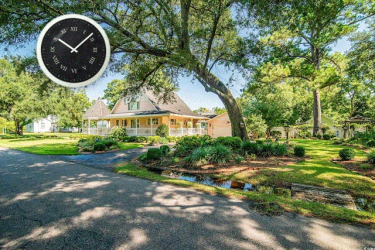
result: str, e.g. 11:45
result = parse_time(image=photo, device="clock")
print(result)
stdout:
10:08
